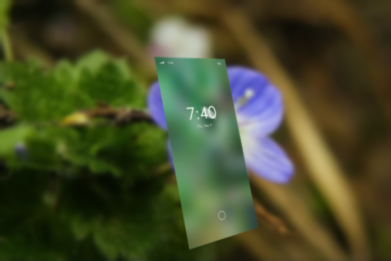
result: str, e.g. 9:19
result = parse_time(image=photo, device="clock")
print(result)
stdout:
7:40
